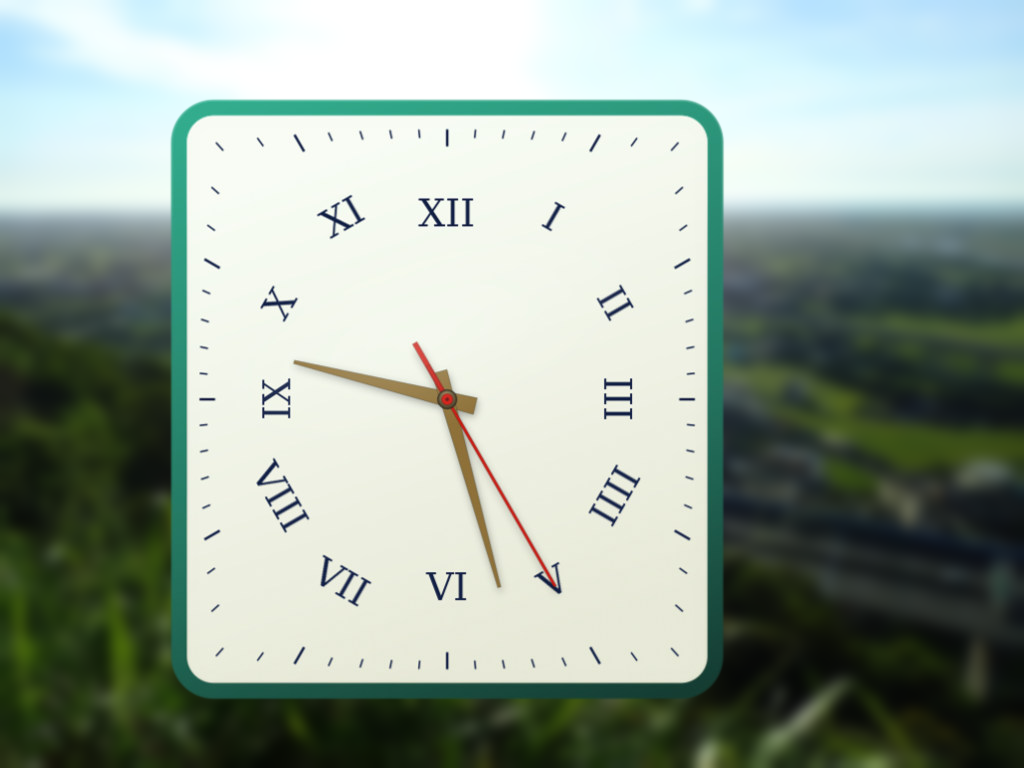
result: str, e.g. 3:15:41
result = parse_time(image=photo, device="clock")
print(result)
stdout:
9:27:25
